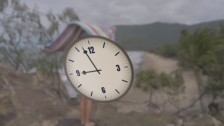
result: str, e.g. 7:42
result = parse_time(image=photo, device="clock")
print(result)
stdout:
8:57
